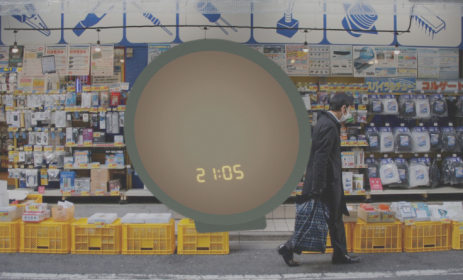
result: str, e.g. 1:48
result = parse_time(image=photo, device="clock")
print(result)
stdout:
21:05
